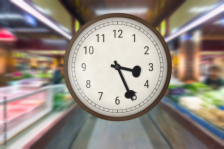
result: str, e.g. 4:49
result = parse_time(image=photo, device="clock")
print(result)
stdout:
3:26
